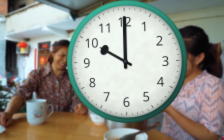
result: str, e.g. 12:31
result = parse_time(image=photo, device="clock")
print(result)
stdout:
10:00
